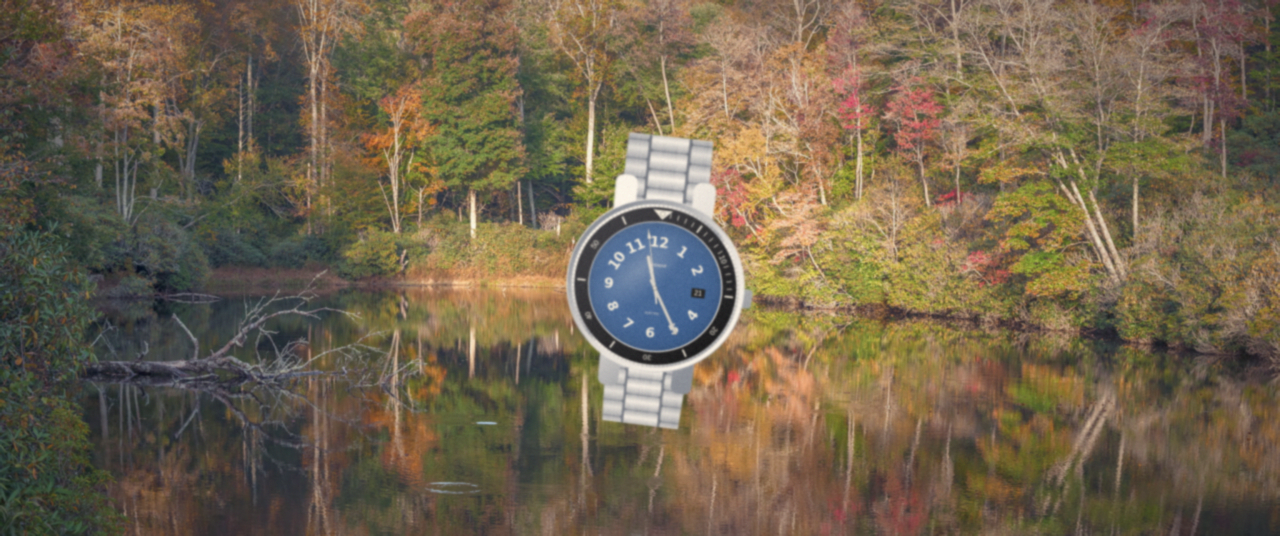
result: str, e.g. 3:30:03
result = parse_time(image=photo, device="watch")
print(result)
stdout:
11:24:58
